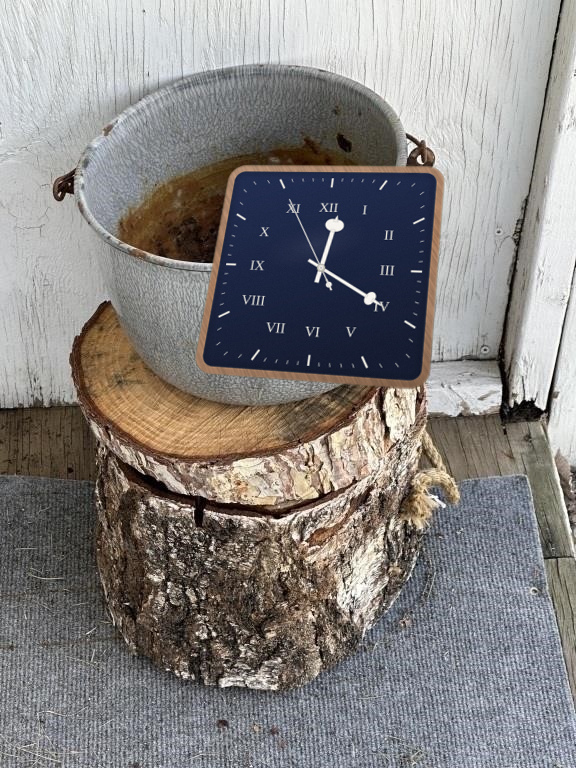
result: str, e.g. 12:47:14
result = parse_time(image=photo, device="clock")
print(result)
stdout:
12:19:55
